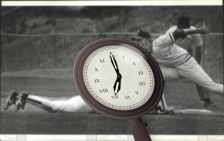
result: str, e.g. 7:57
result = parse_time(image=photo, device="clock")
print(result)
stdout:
7:00
